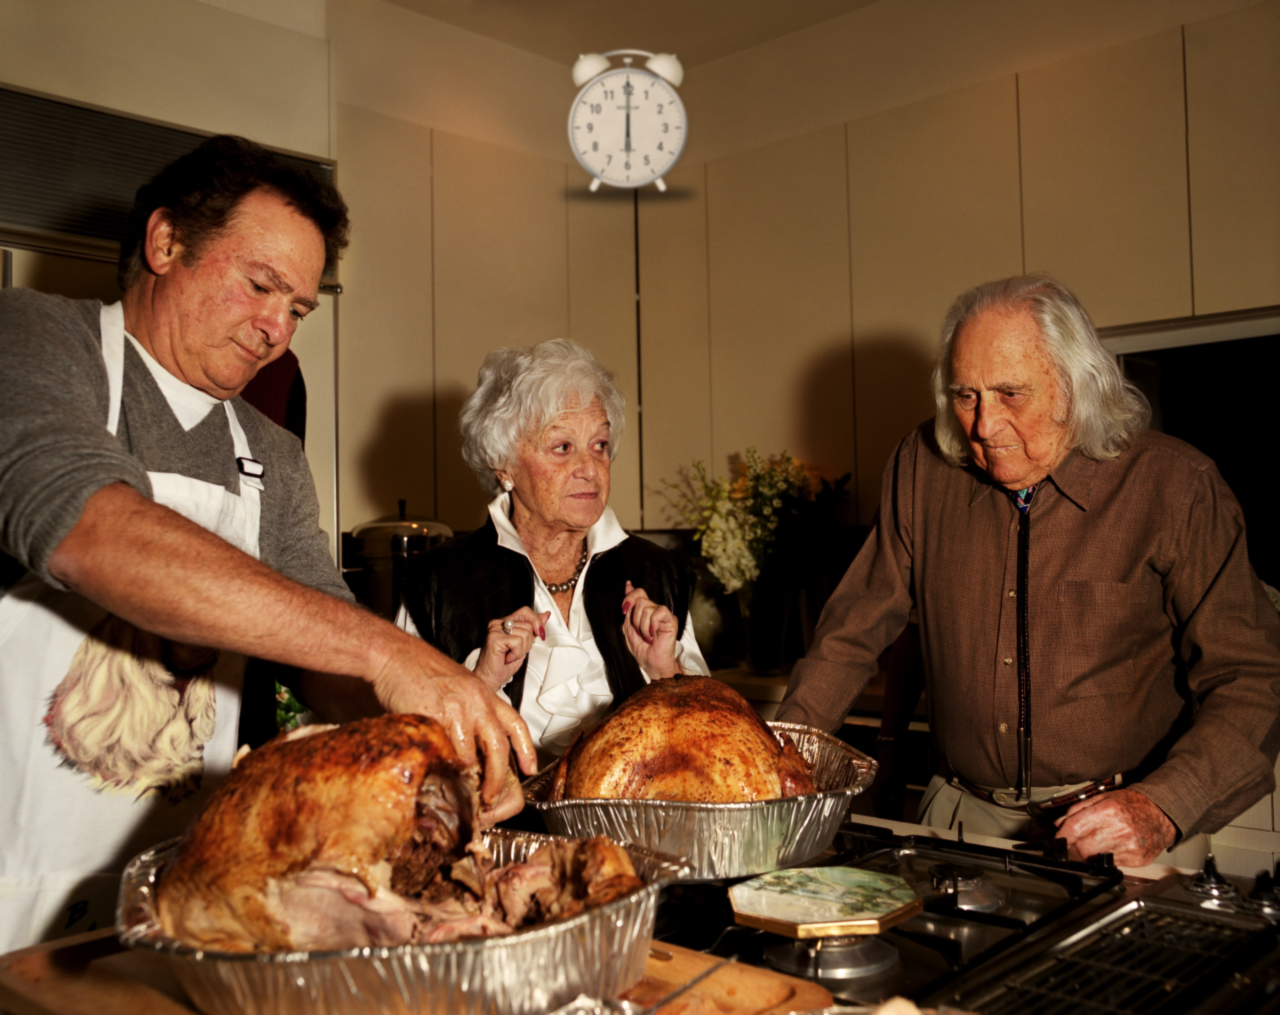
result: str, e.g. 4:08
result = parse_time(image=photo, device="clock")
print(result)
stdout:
6:00
